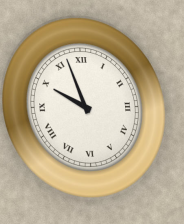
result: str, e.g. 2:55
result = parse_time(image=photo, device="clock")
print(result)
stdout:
9:57
